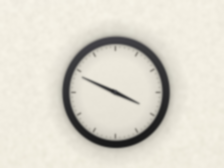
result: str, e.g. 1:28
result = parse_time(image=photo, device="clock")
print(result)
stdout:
3:49
